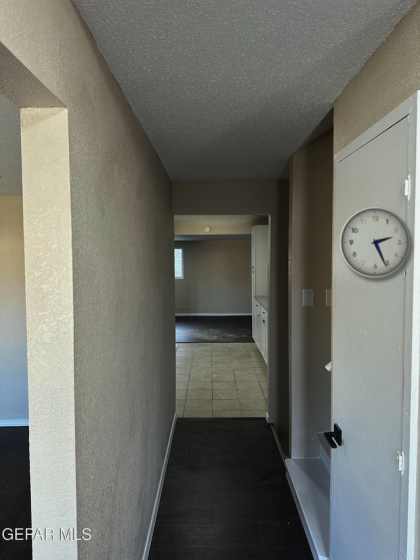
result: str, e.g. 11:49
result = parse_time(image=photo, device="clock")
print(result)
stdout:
2:26
